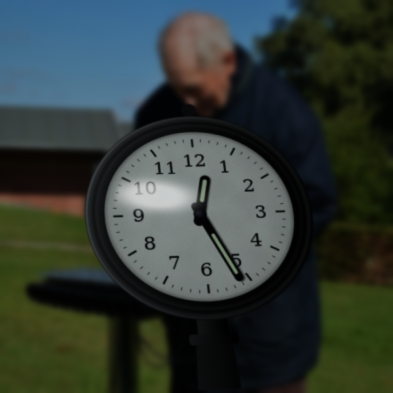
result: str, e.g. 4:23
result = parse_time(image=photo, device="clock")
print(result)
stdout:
12:26
